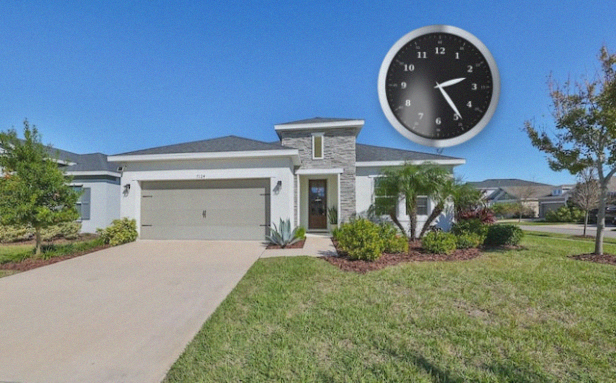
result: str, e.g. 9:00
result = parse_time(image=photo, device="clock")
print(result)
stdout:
2:24
